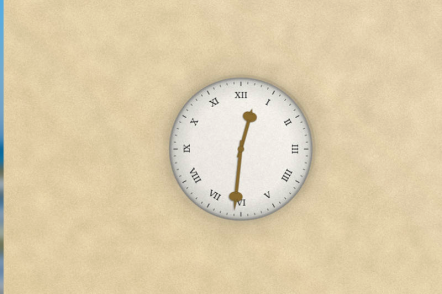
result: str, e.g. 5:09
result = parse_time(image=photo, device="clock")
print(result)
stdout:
12:31
